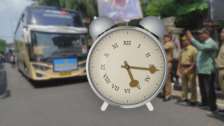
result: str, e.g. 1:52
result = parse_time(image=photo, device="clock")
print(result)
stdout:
5:16
